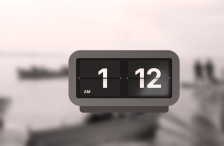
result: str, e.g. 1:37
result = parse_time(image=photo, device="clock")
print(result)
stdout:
1:12
